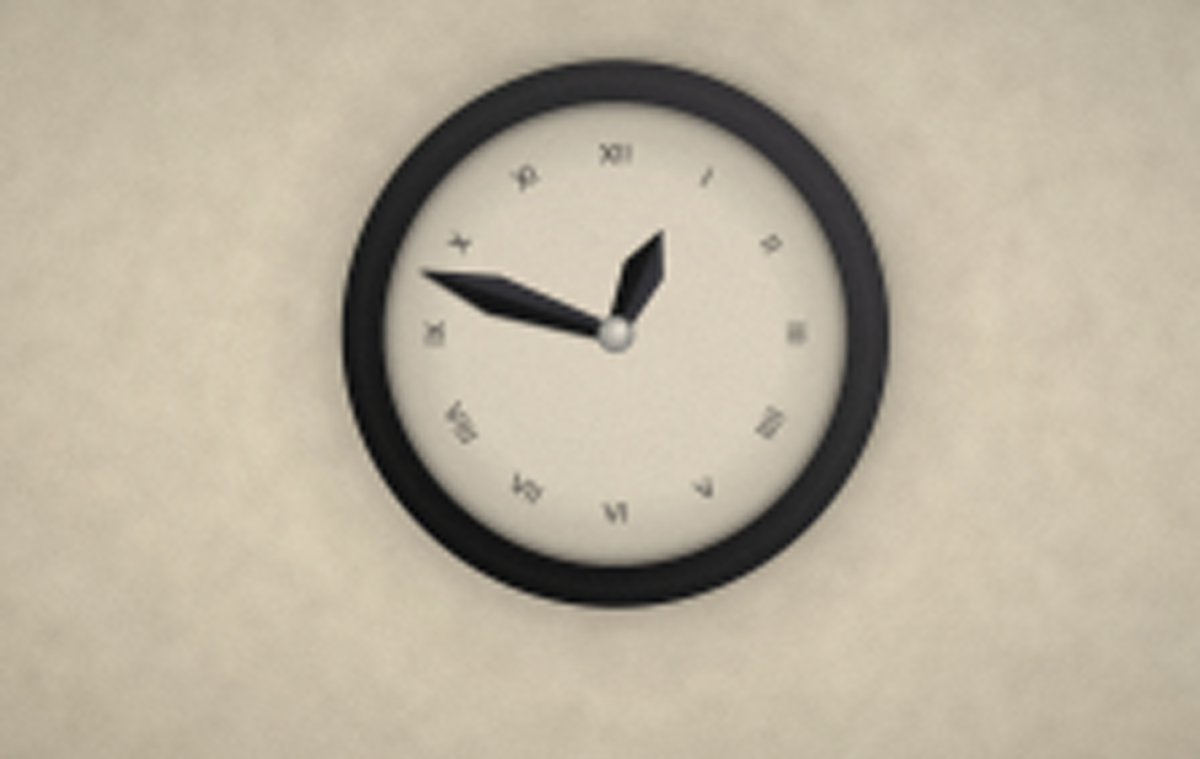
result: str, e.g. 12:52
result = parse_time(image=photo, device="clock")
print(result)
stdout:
12:48
